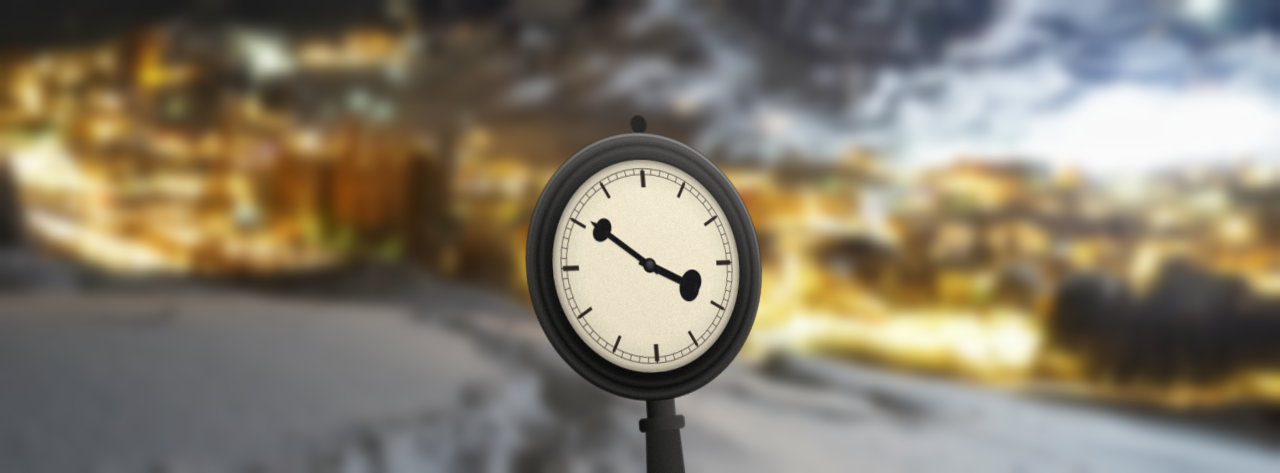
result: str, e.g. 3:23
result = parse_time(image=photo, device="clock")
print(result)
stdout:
3:51
